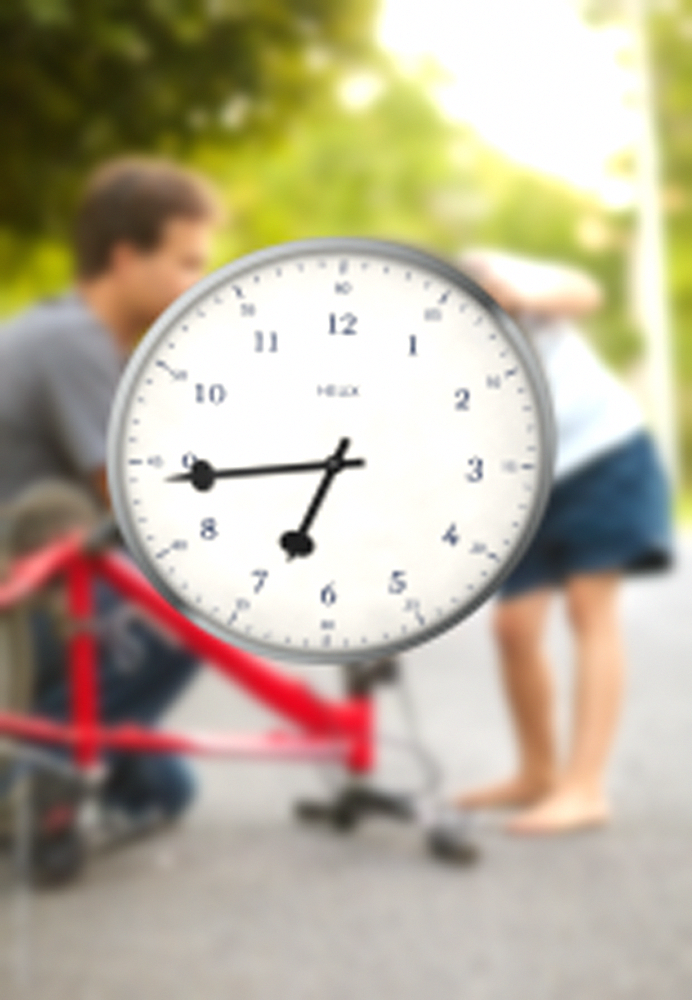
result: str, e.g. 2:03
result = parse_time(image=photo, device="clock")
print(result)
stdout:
6:44
